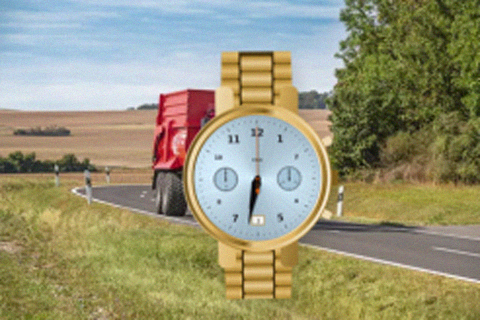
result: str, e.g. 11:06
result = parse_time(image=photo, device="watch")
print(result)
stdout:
6:32
